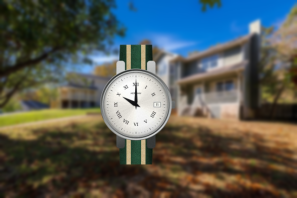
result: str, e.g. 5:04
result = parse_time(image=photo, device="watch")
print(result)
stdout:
10:00
